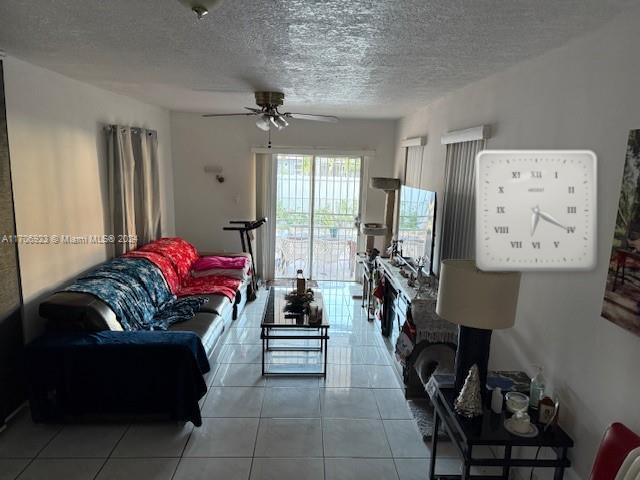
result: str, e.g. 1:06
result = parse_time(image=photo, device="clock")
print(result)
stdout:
6:20
